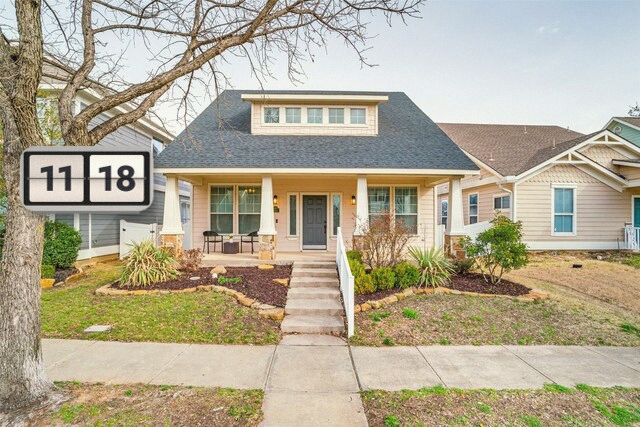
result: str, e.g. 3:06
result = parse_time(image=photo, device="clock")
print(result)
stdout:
11:18
